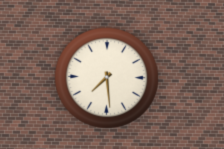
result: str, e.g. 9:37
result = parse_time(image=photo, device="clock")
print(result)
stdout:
7:29
